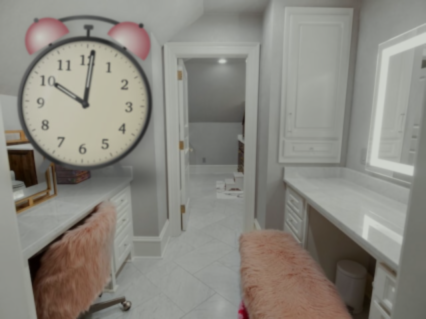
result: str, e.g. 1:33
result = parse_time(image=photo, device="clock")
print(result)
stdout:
10:01
